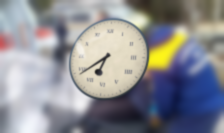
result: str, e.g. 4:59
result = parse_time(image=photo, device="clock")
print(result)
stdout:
6:39
